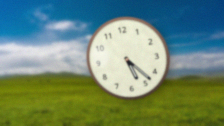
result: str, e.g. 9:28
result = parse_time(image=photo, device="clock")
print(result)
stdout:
5:23
